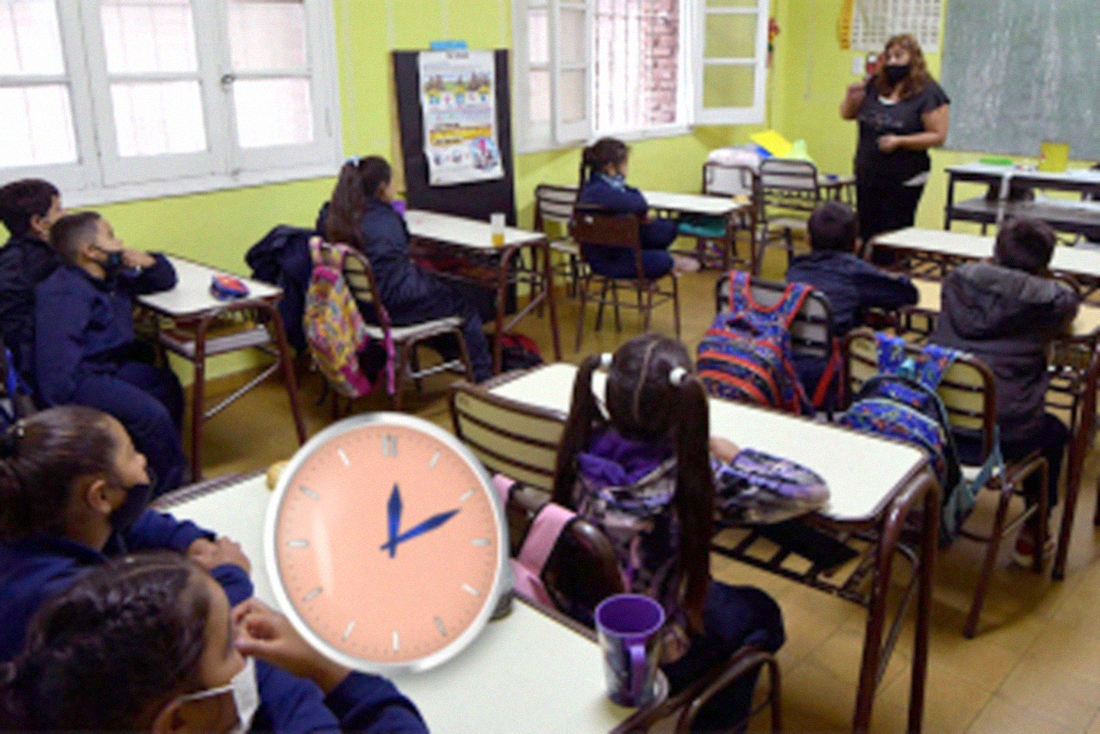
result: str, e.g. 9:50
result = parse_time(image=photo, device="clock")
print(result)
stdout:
12:11
